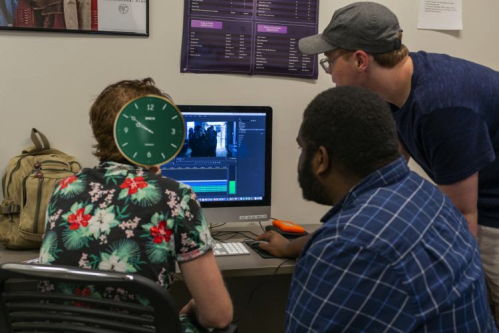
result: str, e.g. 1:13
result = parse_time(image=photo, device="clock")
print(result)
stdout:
9:51
